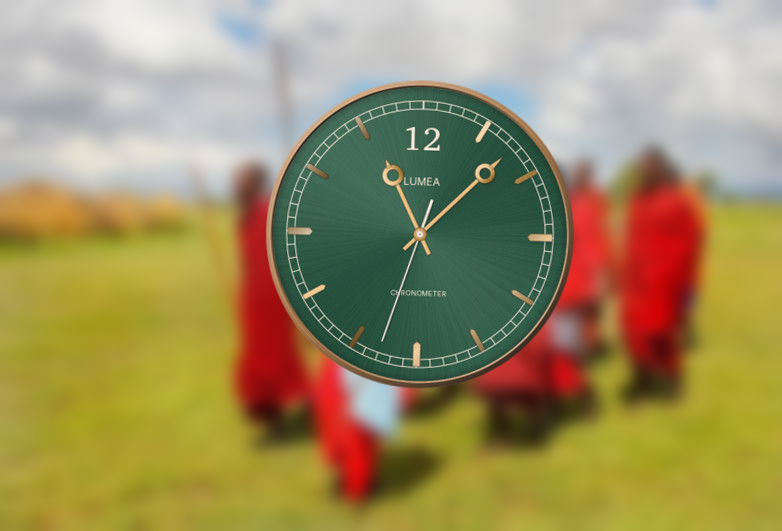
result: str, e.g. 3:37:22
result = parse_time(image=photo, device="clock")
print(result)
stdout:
11:07:33
